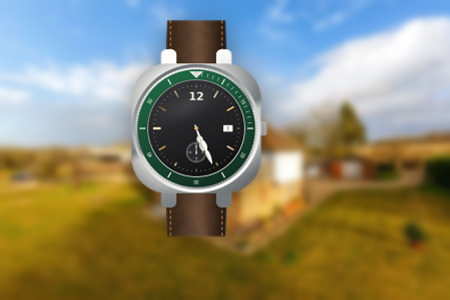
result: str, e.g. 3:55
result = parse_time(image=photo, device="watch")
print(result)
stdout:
5:26
